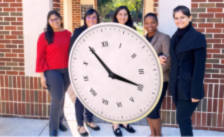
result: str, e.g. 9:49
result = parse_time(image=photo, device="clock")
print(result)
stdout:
3:55
